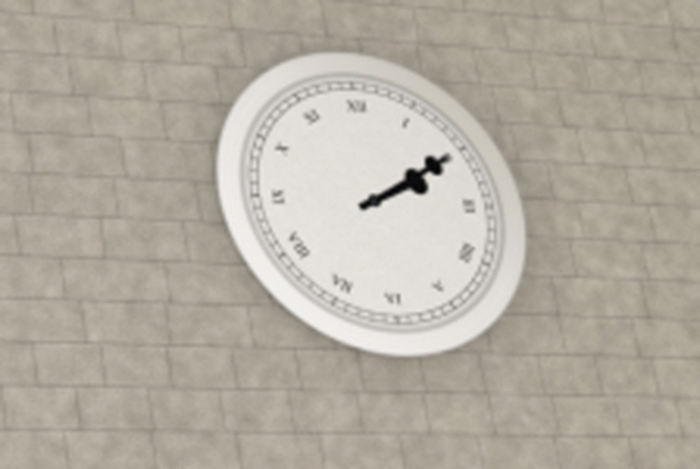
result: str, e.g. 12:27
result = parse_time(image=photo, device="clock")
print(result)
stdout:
2:10
